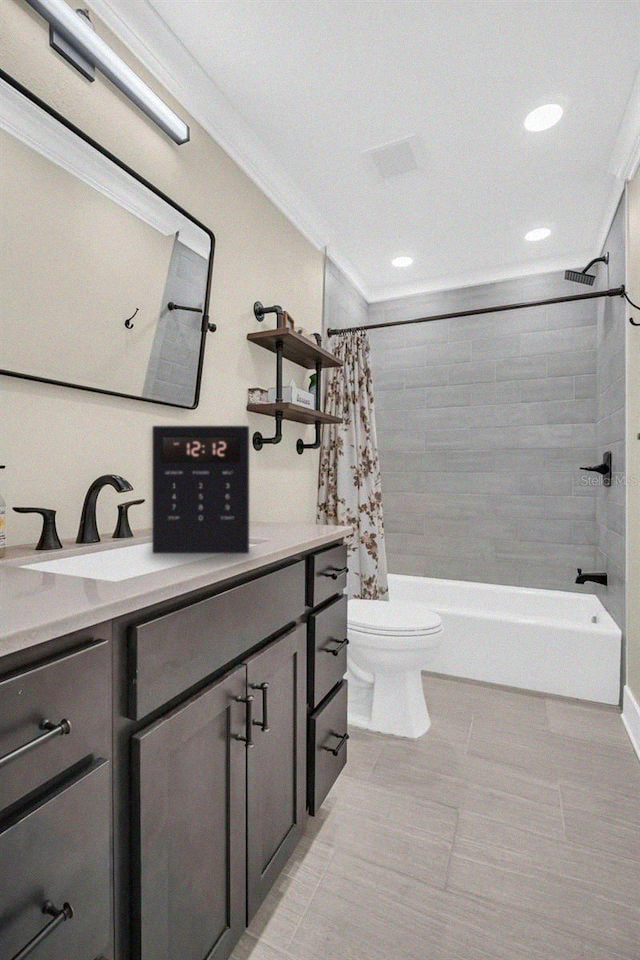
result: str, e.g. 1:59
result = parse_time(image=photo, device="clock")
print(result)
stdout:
12:12
